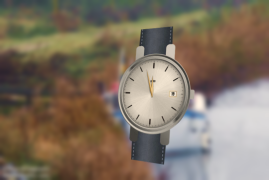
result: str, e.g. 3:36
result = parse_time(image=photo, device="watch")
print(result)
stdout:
11:57
